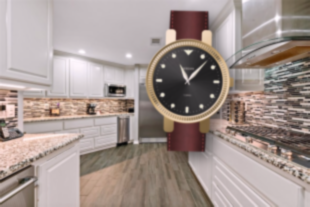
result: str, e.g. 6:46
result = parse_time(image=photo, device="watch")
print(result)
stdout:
11:07
